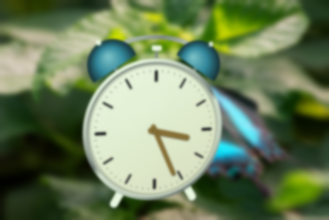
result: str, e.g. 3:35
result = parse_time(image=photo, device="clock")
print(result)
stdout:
3:26
